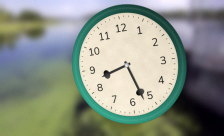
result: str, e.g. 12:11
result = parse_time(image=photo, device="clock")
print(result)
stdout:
8:27
